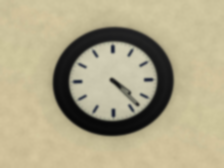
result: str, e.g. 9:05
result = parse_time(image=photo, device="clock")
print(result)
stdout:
4:23
